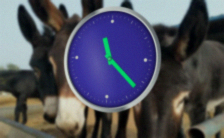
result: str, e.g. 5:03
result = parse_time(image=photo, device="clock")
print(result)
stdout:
11:22
